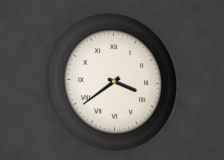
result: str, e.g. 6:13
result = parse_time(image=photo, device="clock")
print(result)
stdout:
3:39
